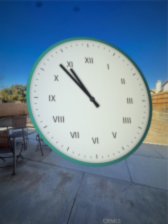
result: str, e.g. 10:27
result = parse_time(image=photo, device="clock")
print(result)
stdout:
10:53
